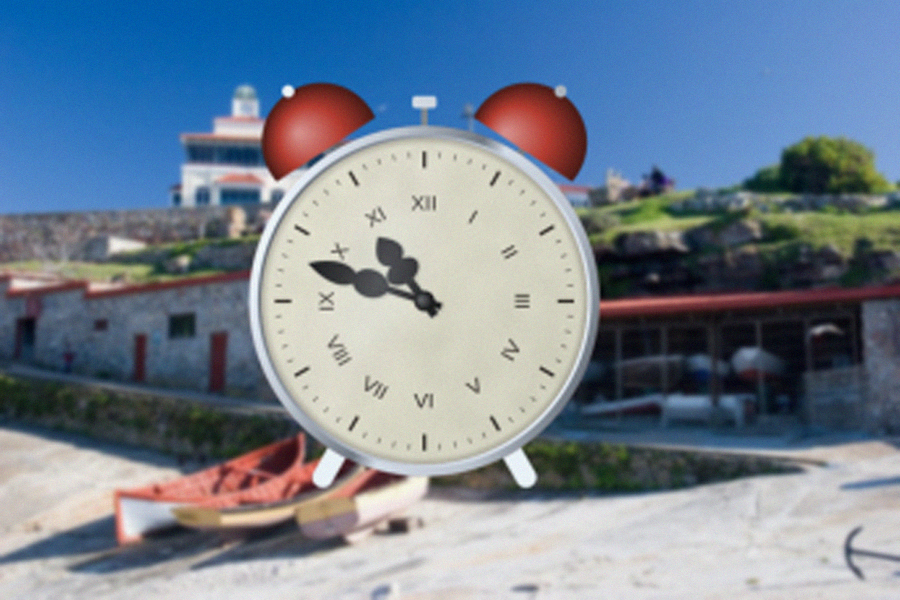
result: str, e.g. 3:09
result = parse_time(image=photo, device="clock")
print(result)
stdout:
10:48
